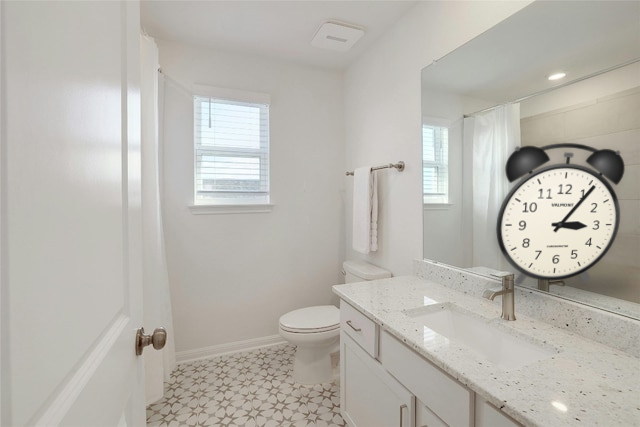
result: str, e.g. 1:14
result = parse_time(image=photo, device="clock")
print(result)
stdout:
3:06
